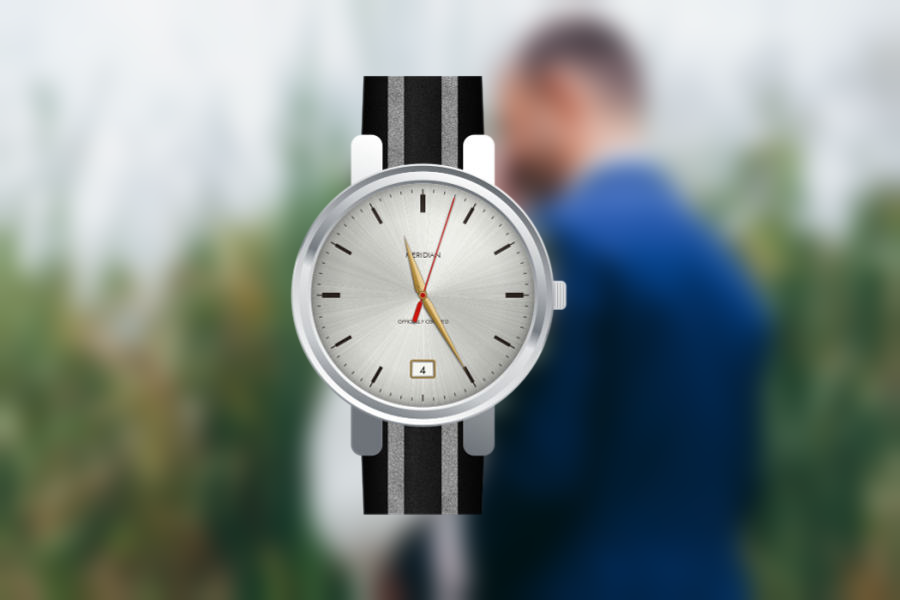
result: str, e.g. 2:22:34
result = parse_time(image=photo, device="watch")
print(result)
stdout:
11:25:03
